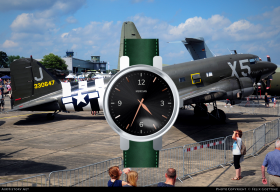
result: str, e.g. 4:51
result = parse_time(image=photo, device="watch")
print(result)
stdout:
4:34
